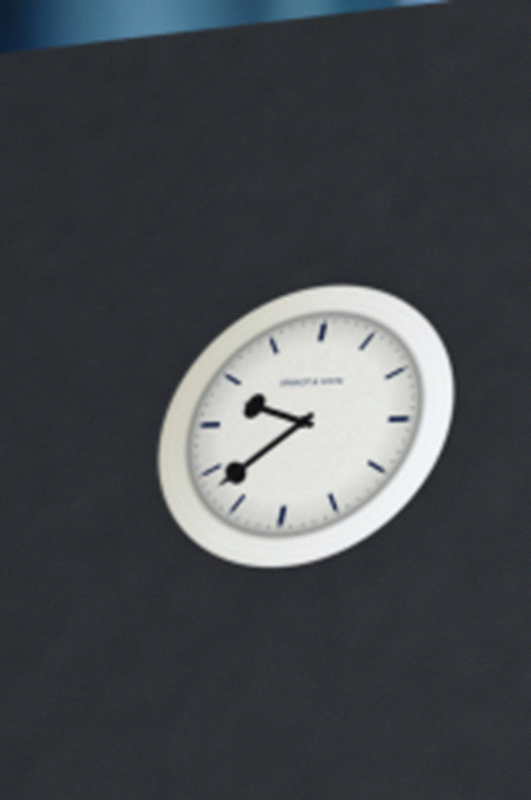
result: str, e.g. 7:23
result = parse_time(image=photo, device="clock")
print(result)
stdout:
9:38
